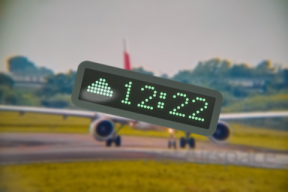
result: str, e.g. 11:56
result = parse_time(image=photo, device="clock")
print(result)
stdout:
12:22
